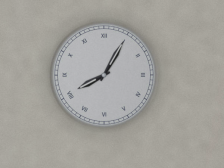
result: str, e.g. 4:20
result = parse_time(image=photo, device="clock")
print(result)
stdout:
8:05
